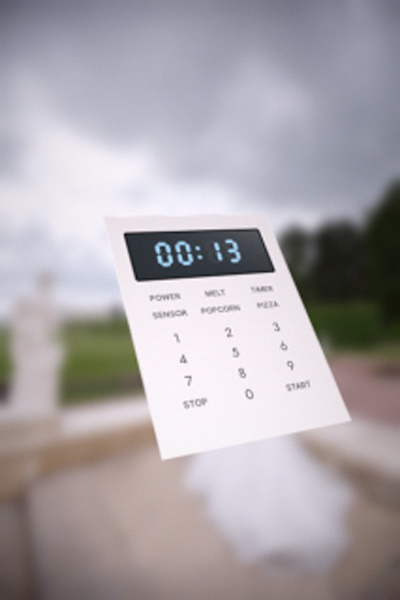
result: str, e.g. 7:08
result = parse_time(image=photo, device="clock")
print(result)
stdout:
0:13
